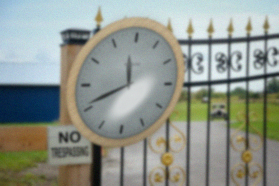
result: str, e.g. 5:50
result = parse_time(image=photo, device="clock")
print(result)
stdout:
11:41
